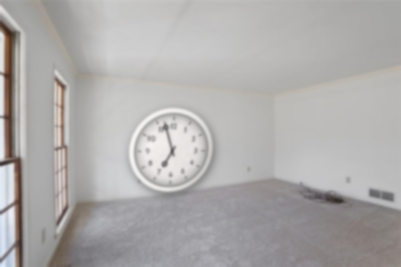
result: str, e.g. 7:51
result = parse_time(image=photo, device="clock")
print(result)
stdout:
6:57
